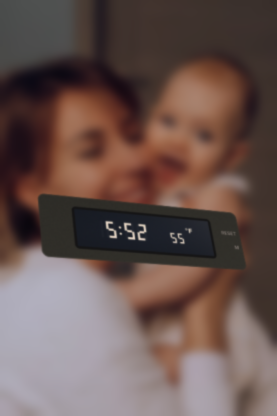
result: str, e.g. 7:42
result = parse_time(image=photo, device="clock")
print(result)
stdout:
5:52
